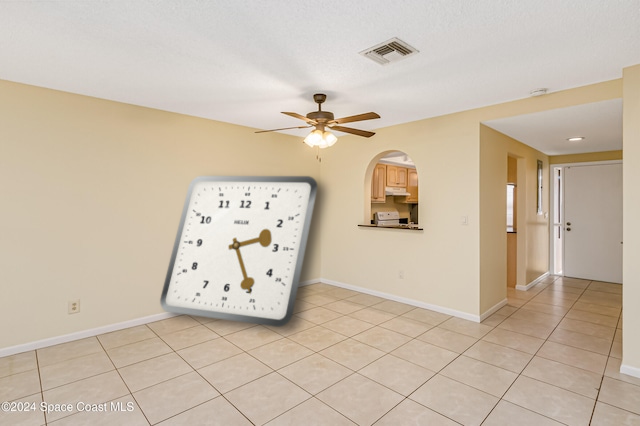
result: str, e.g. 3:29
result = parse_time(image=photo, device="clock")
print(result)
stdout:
2:25
